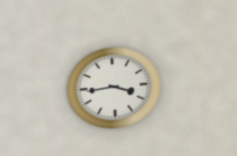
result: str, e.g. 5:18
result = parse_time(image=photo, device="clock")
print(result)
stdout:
3:44
